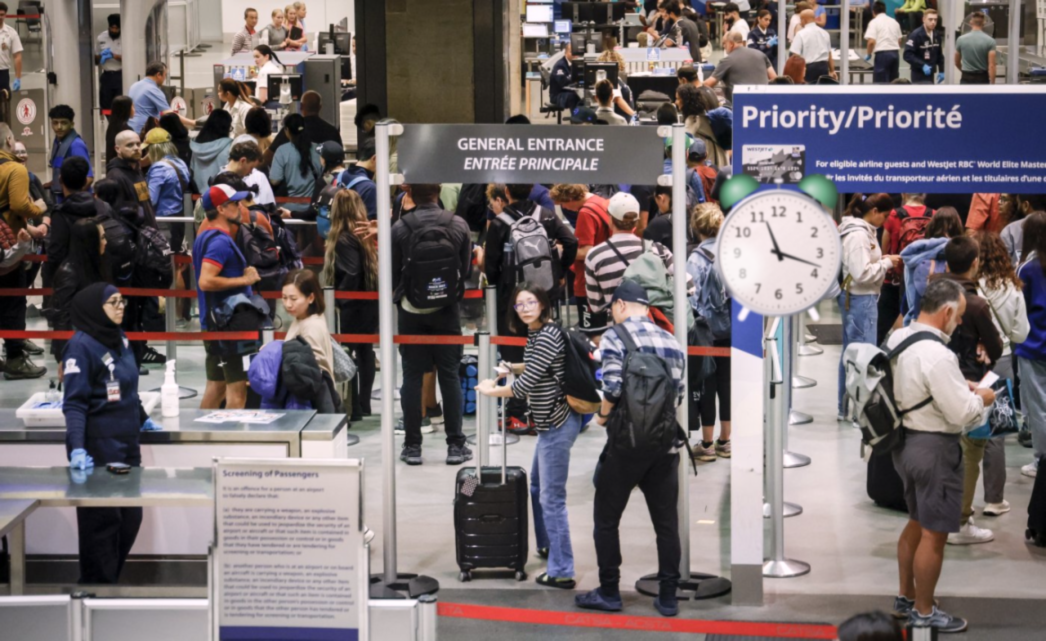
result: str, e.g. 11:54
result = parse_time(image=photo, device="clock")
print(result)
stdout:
11:18
